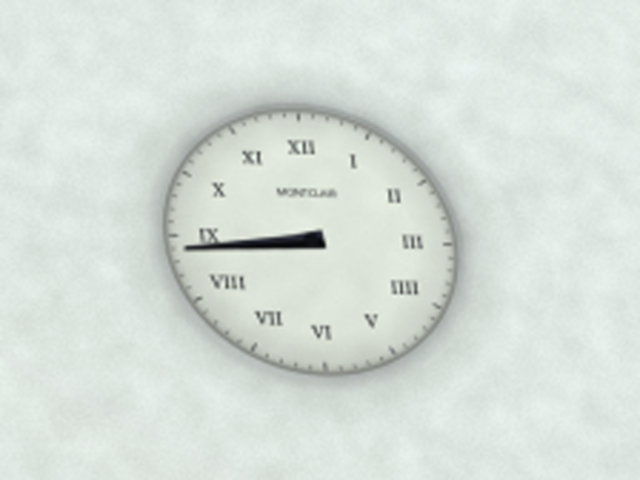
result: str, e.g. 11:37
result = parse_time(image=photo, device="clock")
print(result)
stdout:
8:44
